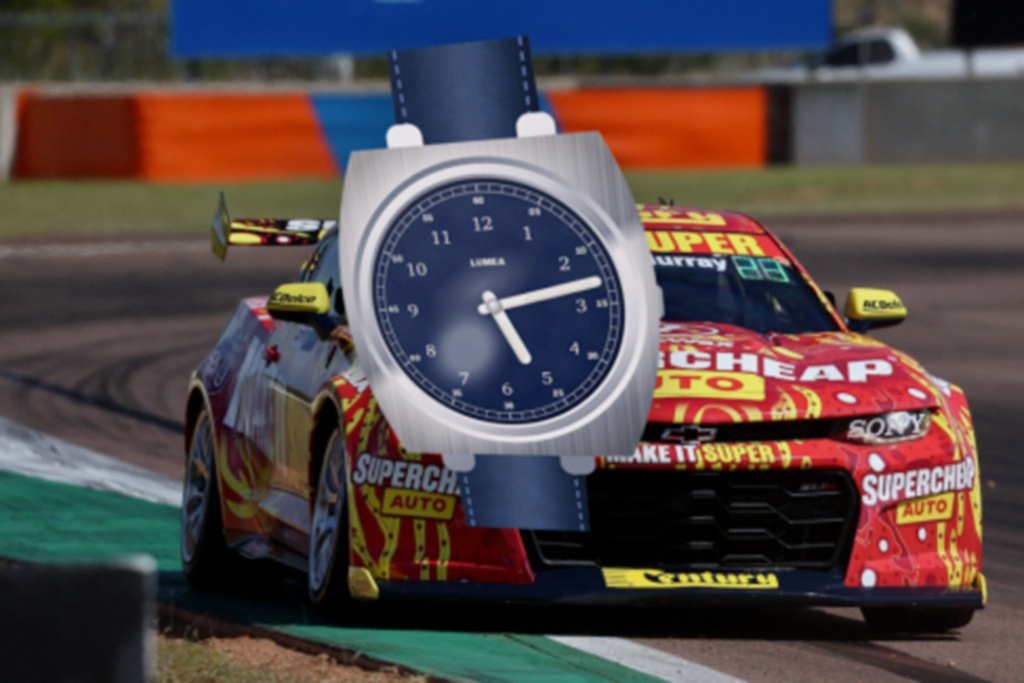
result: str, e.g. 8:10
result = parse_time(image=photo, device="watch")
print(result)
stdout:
5:13
